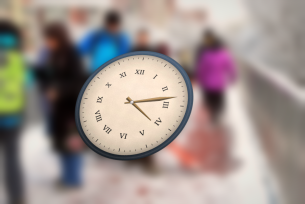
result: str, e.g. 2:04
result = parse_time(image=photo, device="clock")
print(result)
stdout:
4:13
